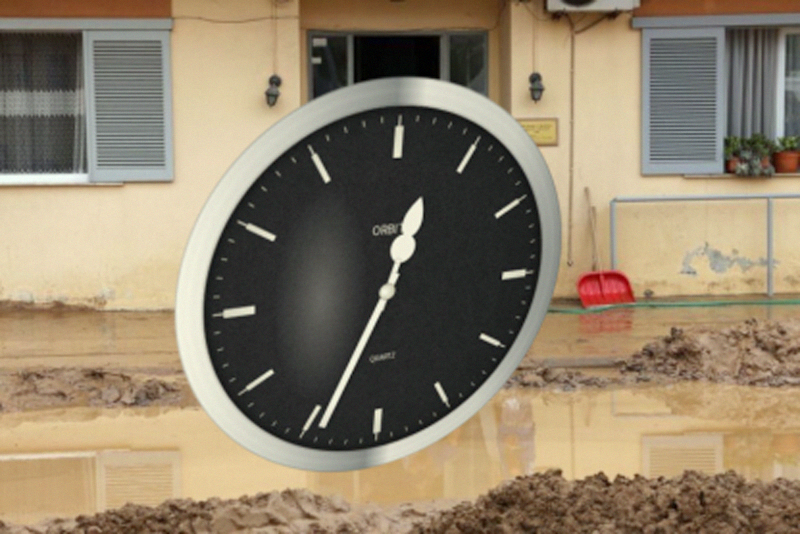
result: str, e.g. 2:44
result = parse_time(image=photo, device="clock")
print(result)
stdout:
12:34
